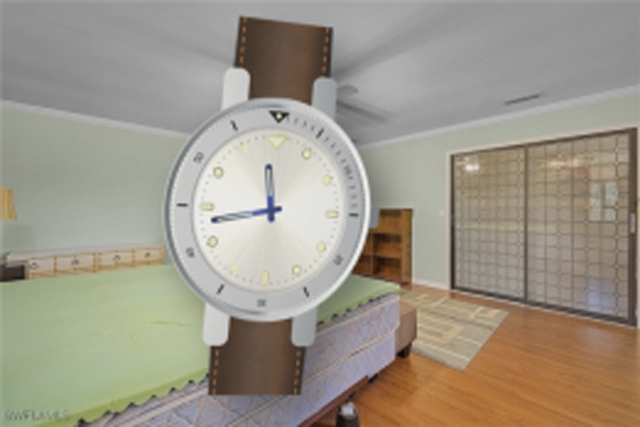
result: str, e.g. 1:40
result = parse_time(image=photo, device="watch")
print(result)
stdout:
11:43
